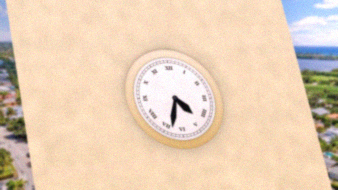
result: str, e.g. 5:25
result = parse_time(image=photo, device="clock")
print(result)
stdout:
4:33
